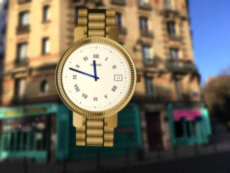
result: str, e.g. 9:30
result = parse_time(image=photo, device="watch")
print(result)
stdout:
11:48
